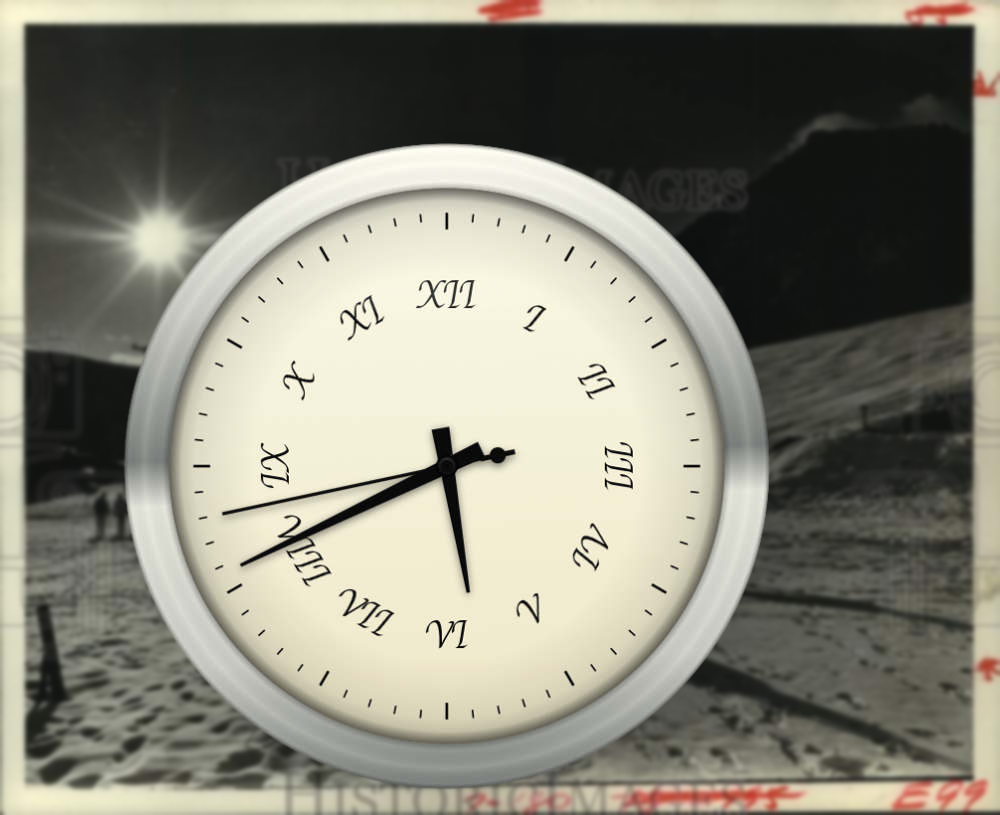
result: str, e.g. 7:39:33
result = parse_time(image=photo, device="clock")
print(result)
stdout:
5:40:43
